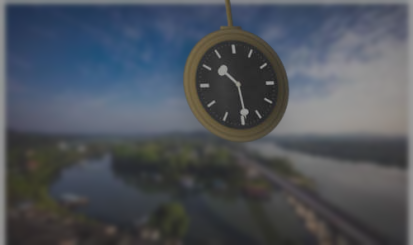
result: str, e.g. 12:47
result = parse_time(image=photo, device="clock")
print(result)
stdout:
10:29
